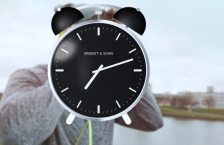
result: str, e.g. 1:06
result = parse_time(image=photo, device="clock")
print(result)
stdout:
7:12
